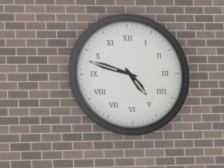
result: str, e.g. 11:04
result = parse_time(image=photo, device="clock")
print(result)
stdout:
4:48
